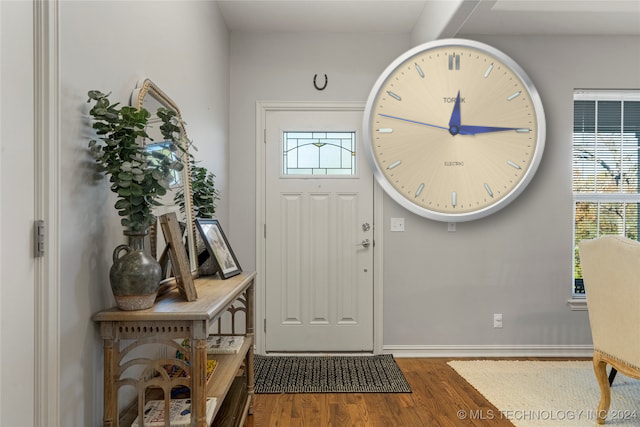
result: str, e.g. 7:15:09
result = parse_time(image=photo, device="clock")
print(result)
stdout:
12:14:47
